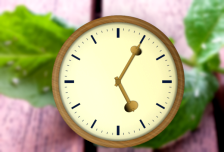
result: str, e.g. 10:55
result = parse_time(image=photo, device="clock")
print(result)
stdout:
5:05
